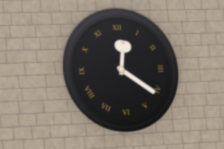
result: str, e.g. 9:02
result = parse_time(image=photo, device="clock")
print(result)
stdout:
12:21
